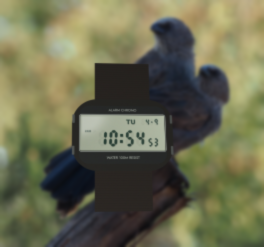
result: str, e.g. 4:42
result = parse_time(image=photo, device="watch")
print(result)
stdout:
10:54
